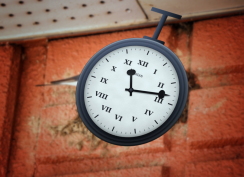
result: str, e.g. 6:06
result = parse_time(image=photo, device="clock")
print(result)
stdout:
11:13
